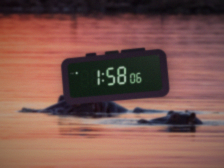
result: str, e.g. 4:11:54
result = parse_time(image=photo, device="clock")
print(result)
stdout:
1:58:06
